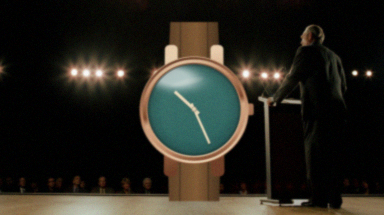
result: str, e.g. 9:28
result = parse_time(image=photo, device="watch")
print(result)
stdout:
10:26
